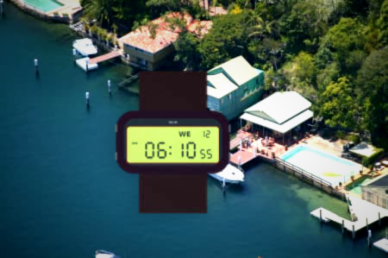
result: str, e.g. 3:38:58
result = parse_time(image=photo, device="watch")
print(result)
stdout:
6:10:55
